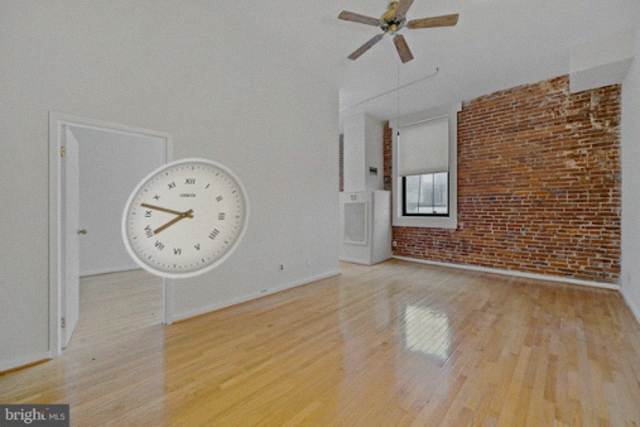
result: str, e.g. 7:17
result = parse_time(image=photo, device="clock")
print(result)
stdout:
7:47
